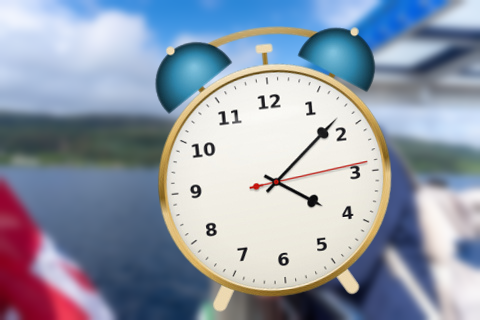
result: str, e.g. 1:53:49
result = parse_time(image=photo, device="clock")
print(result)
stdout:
4:08:14
